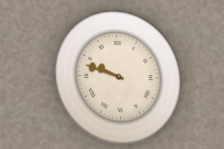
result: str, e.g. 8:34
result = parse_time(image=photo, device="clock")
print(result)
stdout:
9:48
